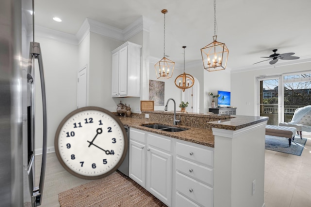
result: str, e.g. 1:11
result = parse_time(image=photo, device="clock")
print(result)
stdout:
1:21
